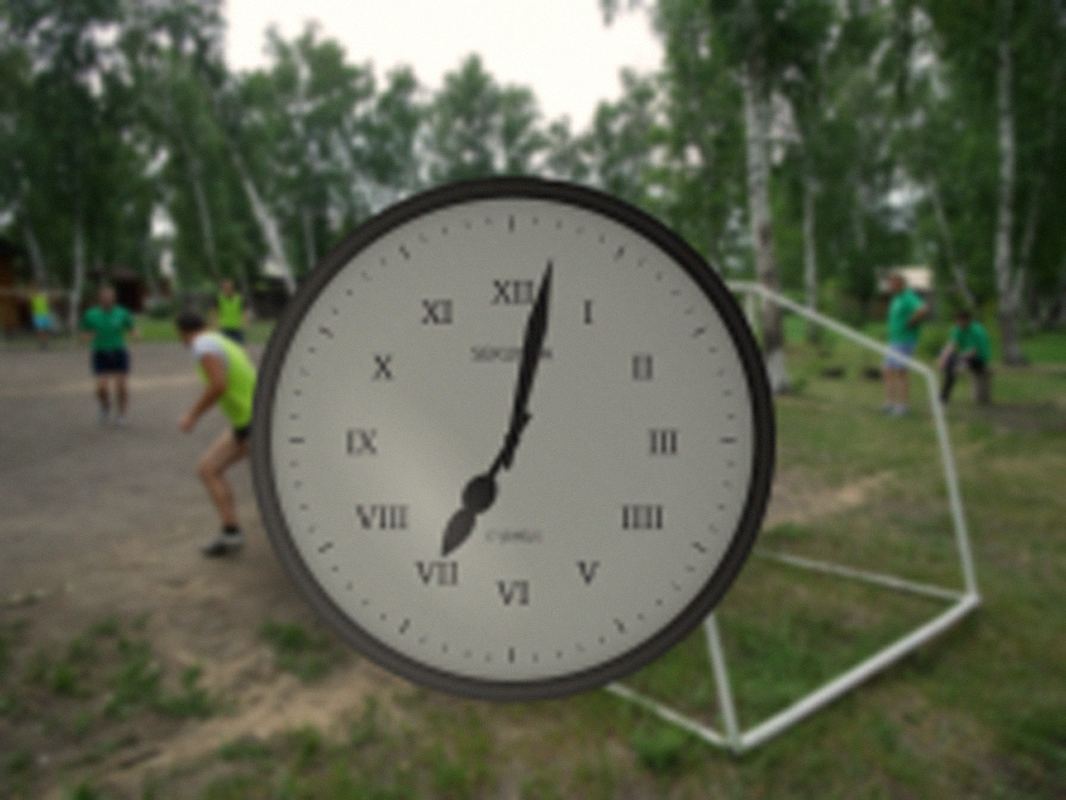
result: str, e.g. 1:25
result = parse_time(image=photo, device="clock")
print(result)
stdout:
7:02
